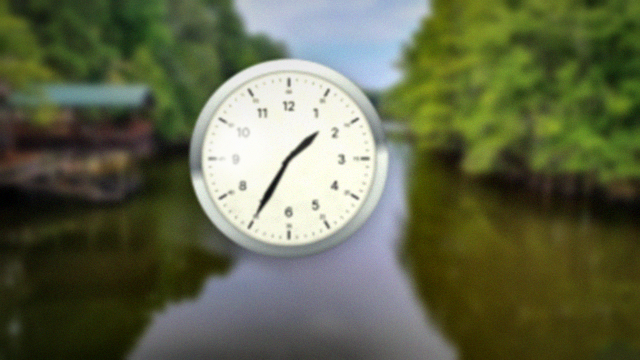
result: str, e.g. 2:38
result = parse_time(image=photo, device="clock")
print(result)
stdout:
1:35
